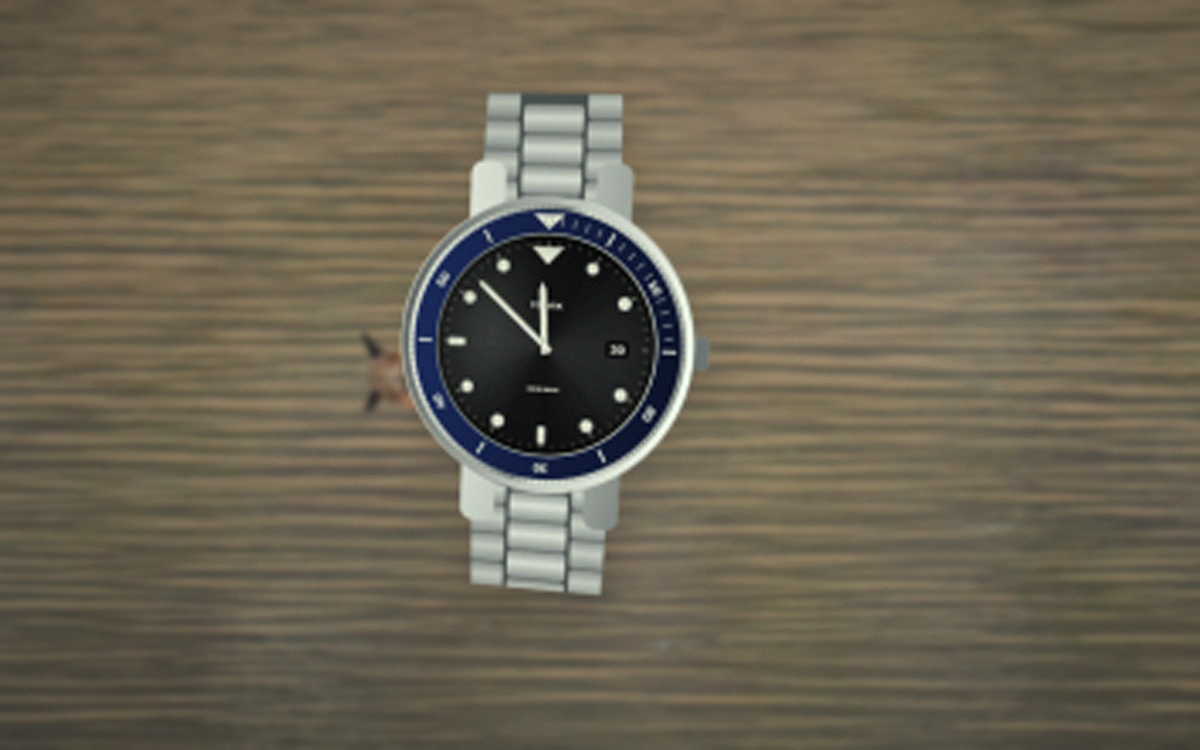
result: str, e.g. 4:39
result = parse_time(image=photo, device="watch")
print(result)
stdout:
11:52
